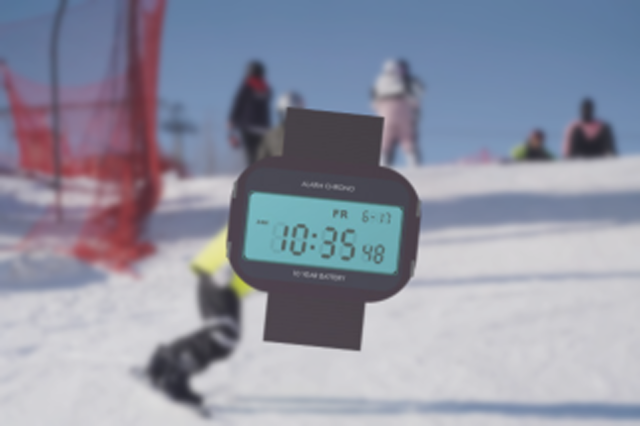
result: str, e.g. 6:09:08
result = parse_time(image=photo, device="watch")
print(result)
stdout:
10:35:48
